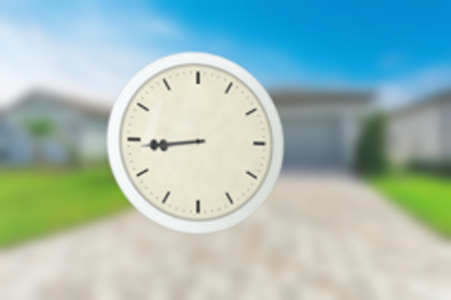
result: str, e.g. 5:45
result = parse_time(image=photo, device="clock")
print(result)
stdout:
8:44
